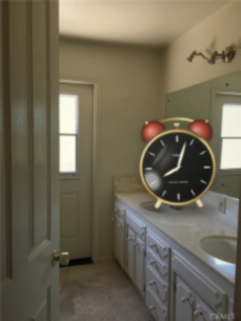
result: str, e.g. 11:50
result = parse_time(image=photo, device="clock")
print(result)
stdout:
8:03
